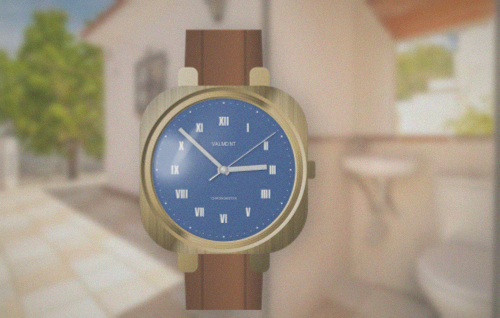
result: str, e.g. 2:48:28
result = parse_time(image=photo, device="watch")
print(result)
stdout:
2:52:09
